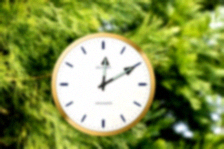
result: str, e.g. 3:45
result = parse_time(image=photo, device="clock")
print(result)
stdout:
12:10
